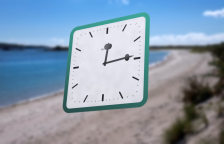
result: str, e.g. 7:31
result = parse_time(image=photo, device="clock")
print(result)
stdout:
12:14
